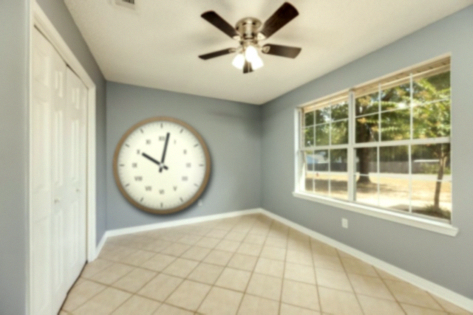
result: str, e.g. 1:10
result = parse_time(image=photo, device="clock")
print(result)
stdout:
10:02
